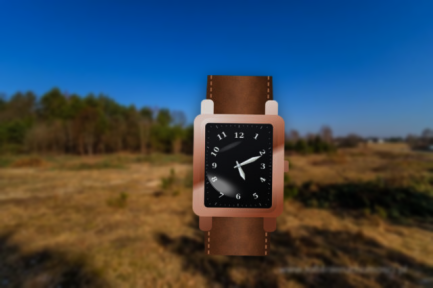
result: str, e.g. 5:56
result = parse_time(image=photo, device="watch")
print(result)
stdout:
5:11
